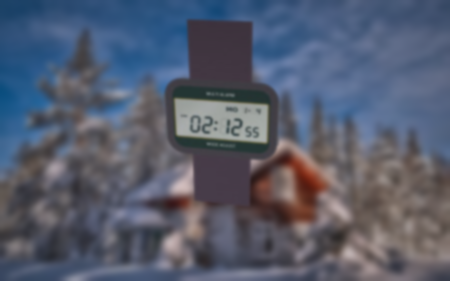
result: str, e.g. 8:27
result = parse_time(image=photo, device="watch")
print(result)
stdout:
2:12
